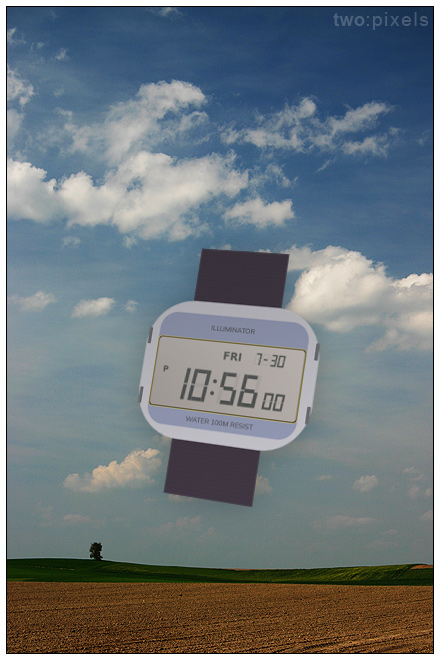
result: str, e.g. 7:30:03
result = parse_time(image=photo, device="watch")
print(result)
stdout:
10:56:00
